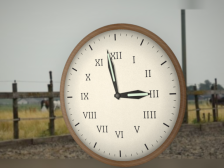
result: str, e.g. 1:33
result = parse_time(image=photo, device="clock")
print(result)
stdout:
2:58
